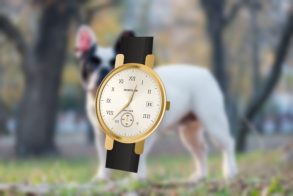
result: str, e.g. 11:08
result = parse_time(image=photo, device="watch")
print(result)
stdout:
12:37
